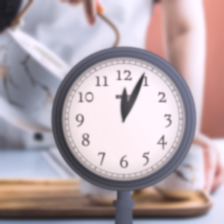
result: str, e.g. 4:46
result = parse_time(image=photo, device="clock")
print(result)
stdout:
12:04
